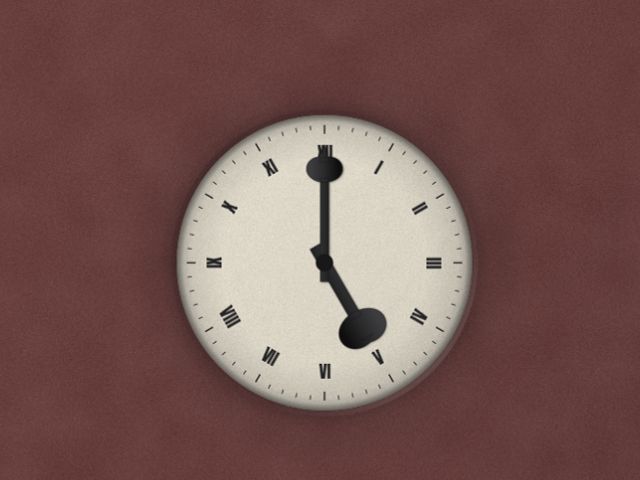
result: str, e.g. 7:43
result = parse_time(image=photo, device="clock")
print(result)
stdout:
5:00
